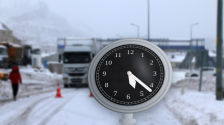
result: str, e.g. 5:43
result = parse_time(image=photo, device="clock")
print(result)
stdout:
5:22
